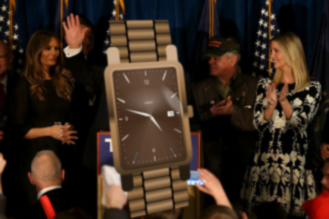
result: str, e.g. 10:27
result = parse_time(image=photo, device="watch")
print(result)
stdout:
4:48
